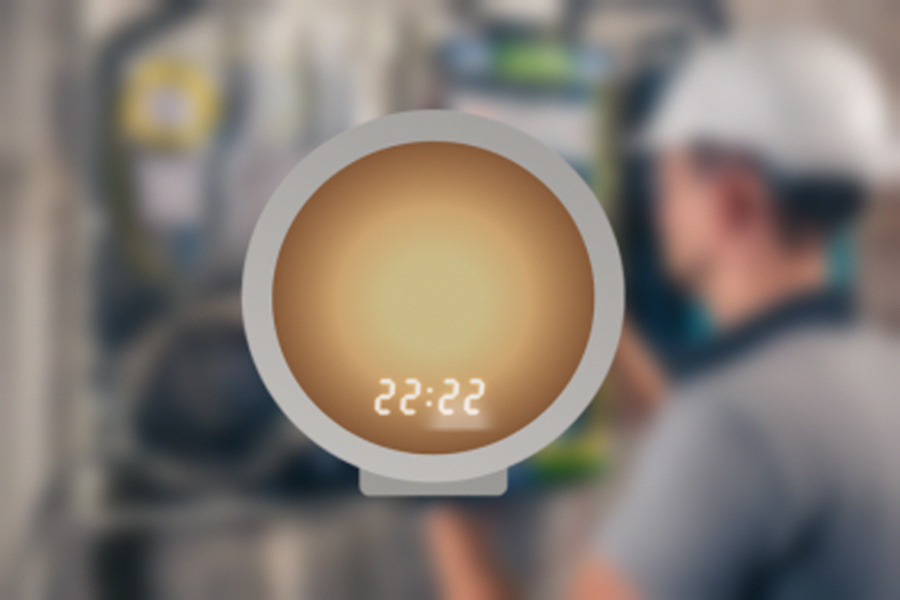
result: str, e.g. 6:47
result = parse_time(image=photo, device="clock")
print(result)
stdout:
22:22
